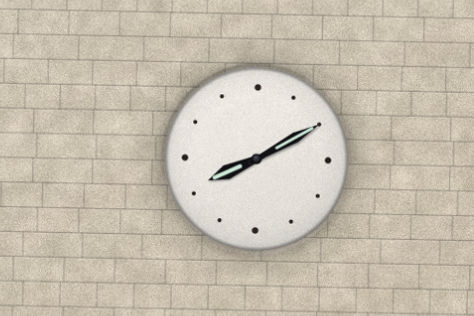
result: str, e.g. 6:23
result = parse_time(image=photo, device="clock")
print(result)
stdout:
8:10
